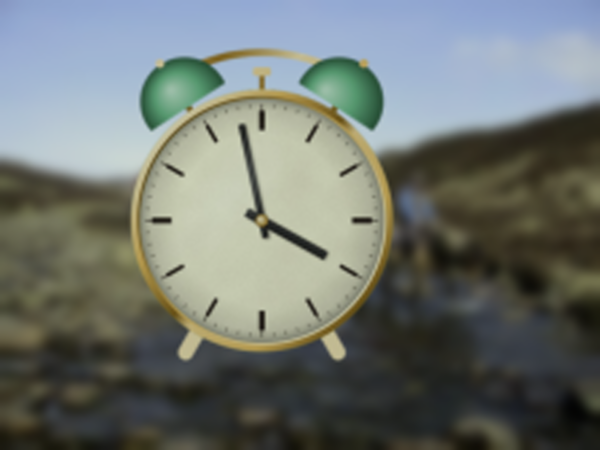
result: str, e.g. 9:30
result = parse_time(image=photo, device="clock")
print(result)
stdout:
3:58
